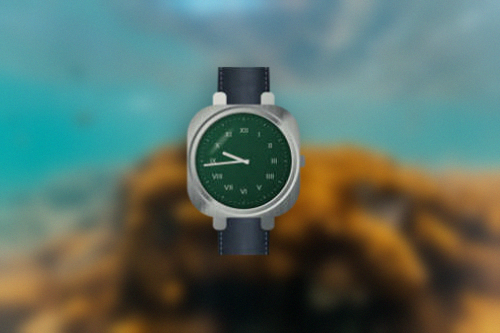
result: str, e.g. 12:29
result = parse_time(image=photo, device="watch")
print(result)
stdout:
9:44
